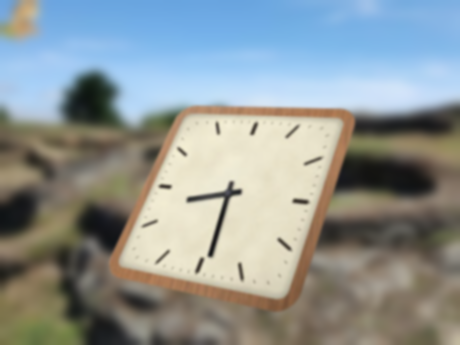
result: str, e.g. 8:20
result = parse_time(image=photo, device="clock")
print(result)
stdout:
8:29
